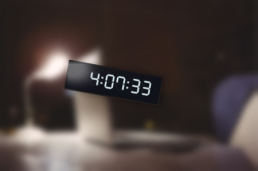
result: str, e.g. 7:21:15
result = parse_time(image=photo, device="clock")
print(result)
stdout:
4:07:33
